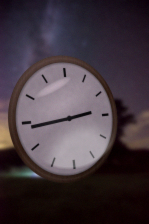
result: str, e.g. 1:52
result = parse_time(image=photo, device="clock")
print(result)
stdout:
2:44
